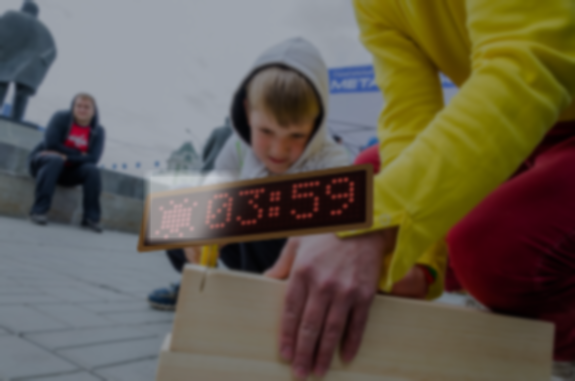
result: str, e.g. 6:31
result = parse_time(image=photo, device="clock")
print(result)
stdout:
3:59
